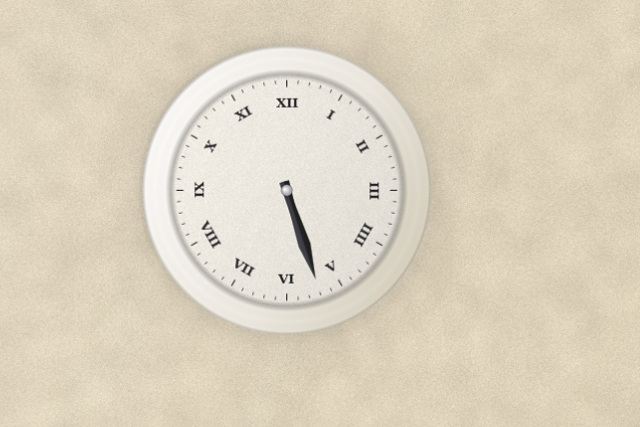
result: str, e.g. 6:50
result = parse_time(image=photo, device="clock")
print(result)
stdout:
5:27
